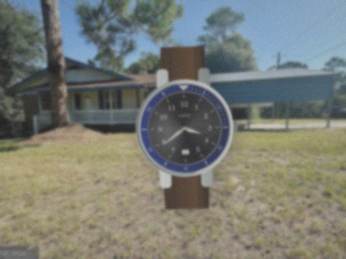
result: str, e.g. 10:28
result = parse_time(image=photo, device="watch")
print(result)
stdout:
3:39
